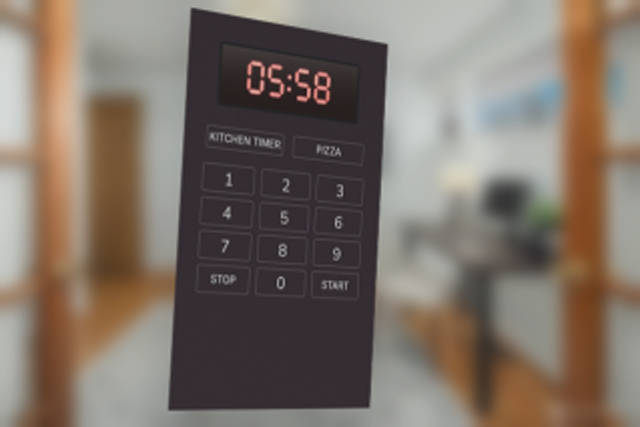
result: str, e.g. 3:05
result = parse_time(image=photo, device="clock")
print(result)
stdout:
5:58
